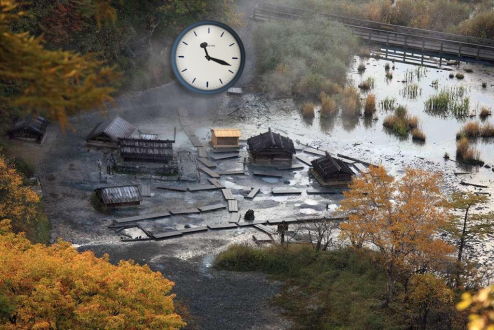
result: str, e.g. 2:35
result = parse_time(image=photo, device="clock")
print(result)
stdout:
11:18
